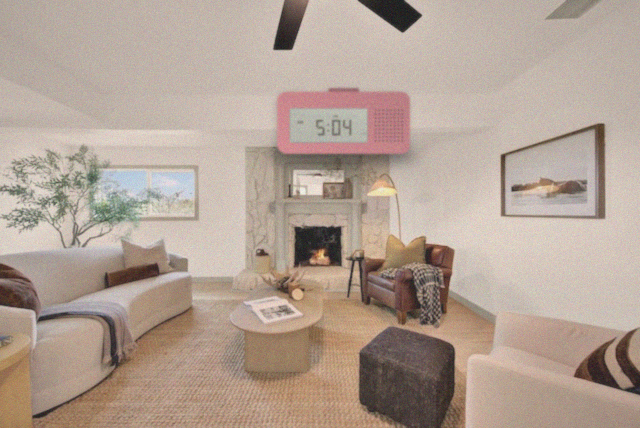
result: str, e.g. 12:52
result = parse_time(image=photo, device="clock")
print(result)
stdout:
5:04
